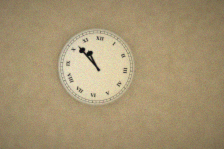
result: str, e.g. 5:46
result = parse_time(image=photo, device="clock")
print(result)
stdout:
10:52
